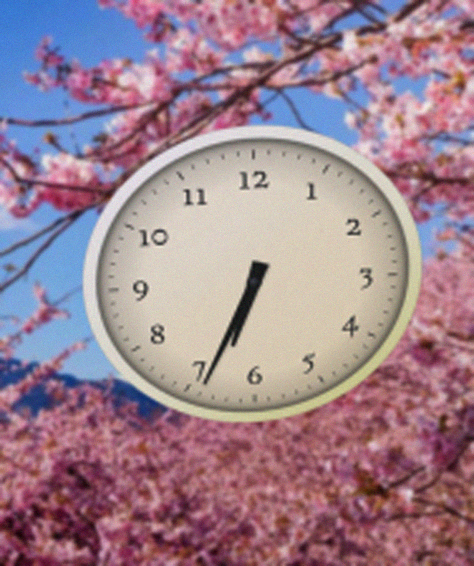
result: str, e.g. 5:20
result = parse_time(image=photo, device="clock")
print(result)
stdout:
6:34
